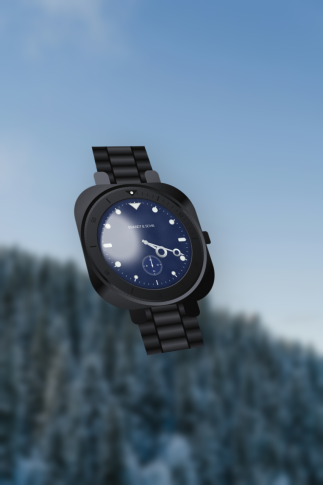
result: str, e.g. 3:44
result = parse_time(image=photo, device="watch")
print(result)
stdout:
4:19
